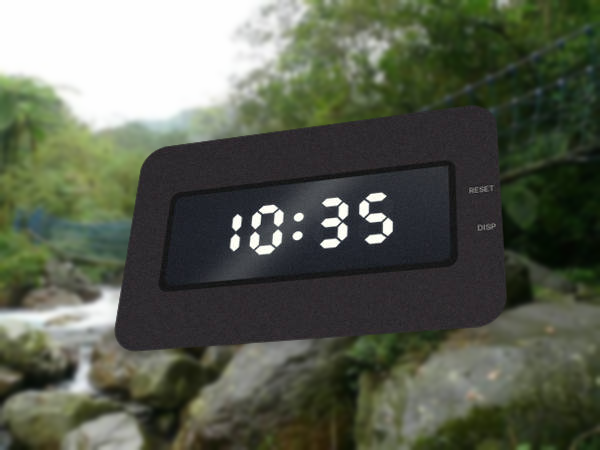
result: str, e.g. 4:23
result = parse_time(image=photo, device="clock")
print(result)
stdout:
10:35
